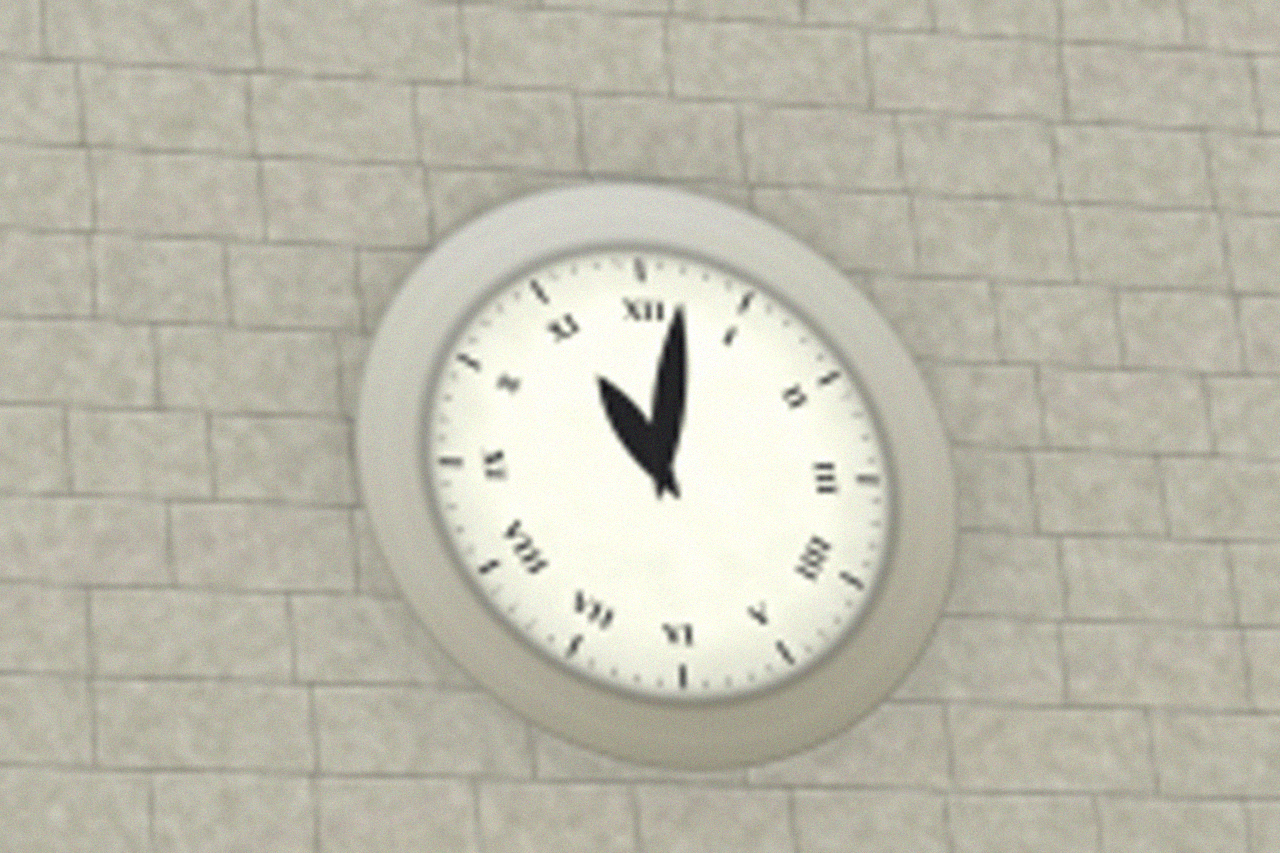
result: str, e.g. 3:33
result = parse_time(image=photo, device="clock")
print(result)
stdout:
11:02
